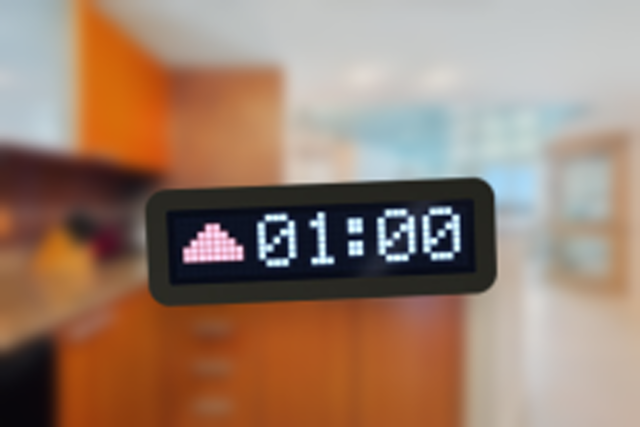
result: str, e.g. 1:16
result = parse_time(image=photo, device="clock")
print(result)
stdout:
1:00
